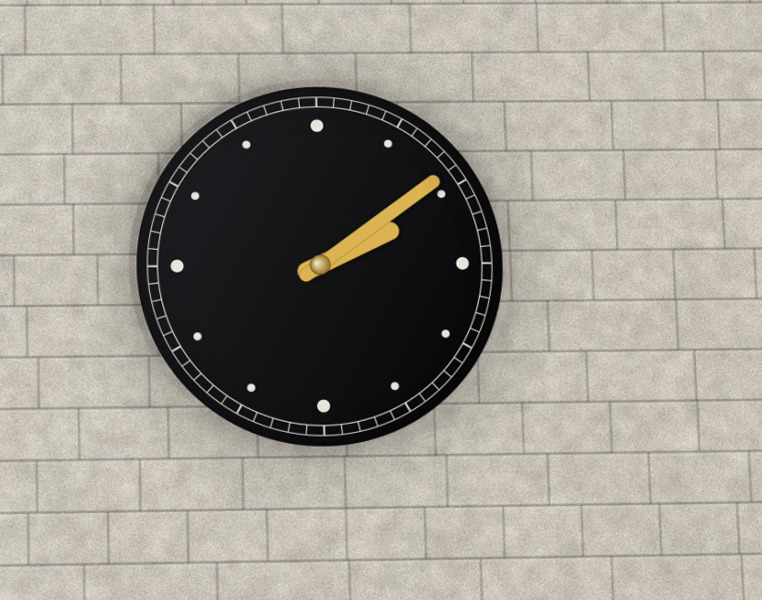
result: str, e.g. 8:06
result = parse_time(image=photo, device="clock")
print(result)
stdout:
2:09
